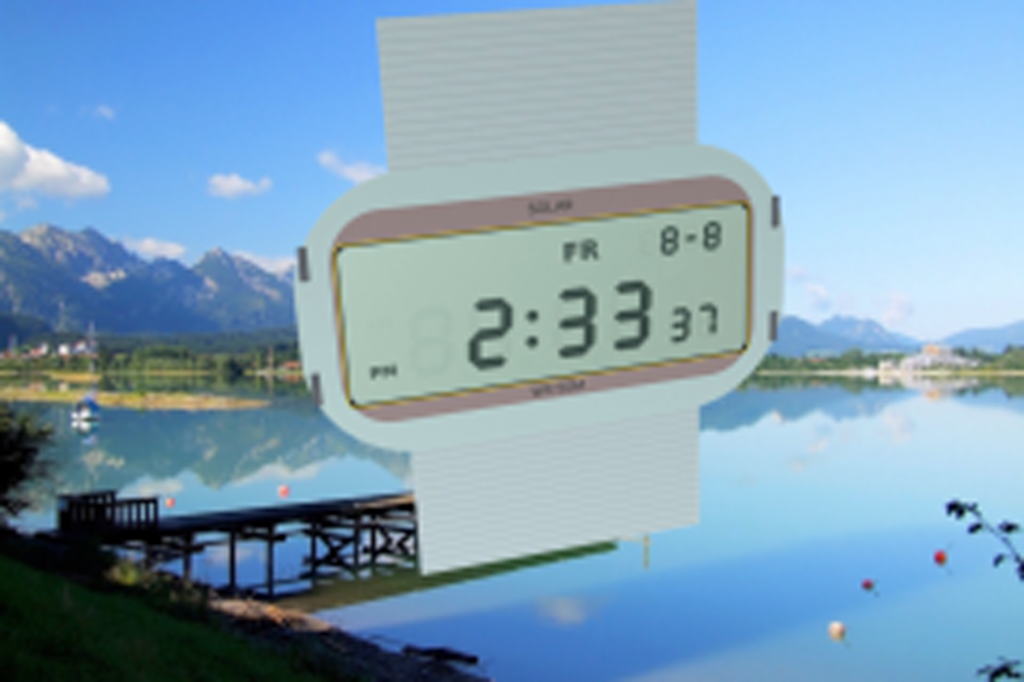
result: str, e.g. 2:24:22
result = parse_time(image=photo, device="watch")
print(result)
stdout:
2:33:37
